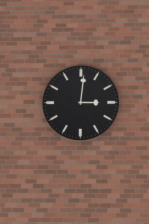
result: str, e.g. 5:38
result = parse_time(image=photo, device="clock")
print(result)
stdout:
3:01
